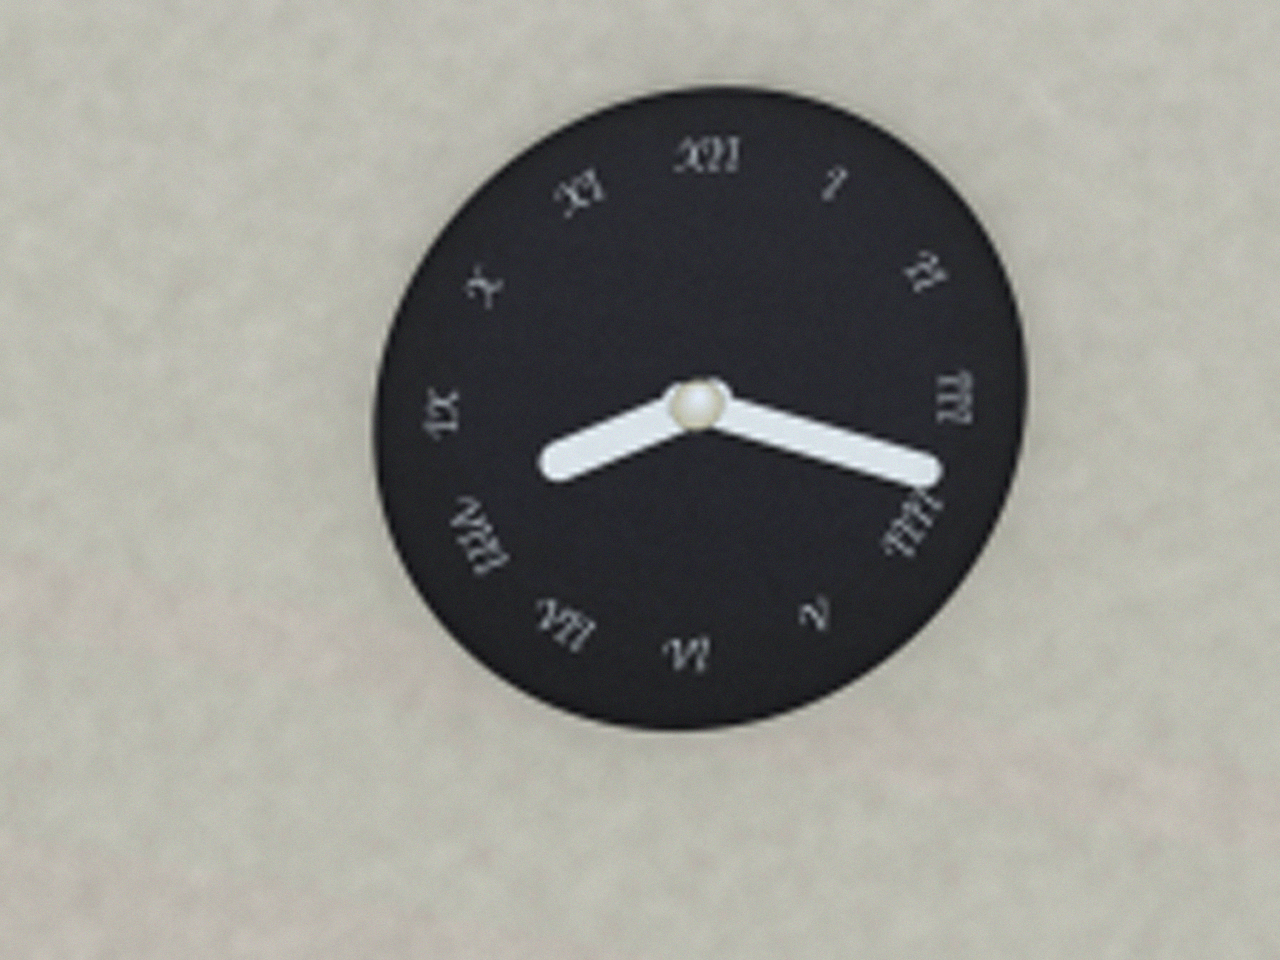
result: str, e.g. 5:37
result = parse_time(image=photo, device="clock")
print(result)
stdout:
8:18
